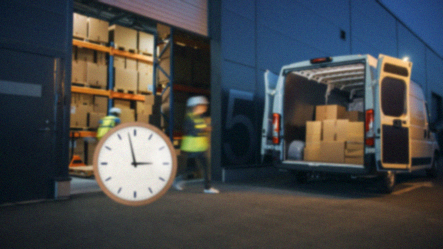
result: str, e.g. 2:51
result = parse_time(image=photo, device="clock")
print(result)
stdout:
2:58
